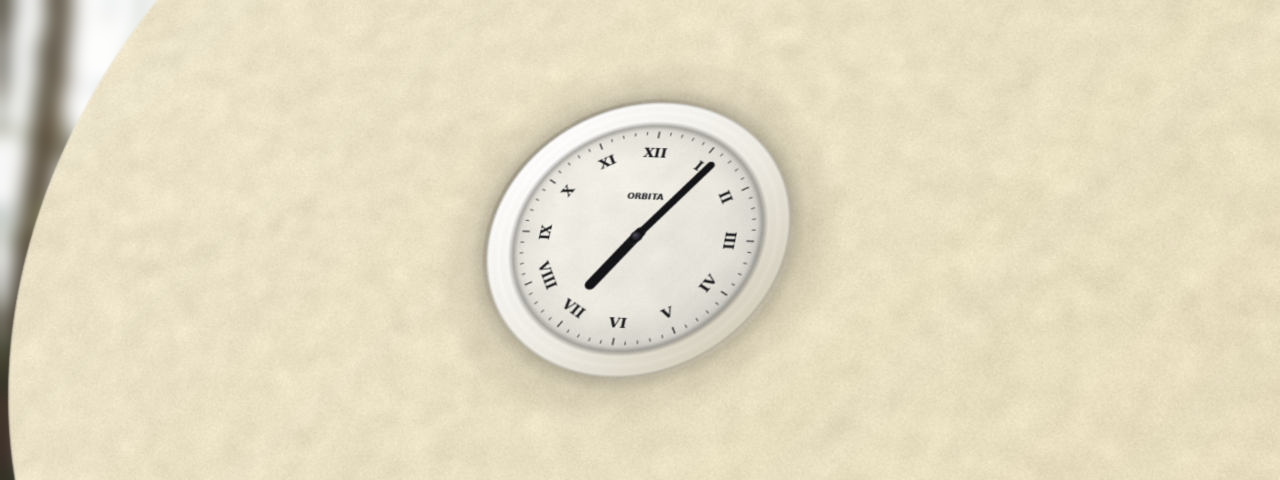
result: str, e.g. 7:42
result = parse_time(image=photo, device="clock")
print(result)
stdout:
7:06
